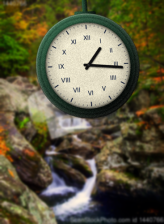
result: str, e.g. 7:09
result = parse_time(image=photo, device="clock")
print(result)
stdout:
1:16
